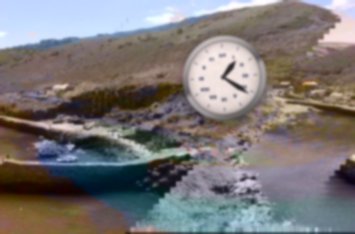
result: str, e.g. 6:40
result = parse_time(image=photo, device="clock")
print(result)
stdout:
1:21
